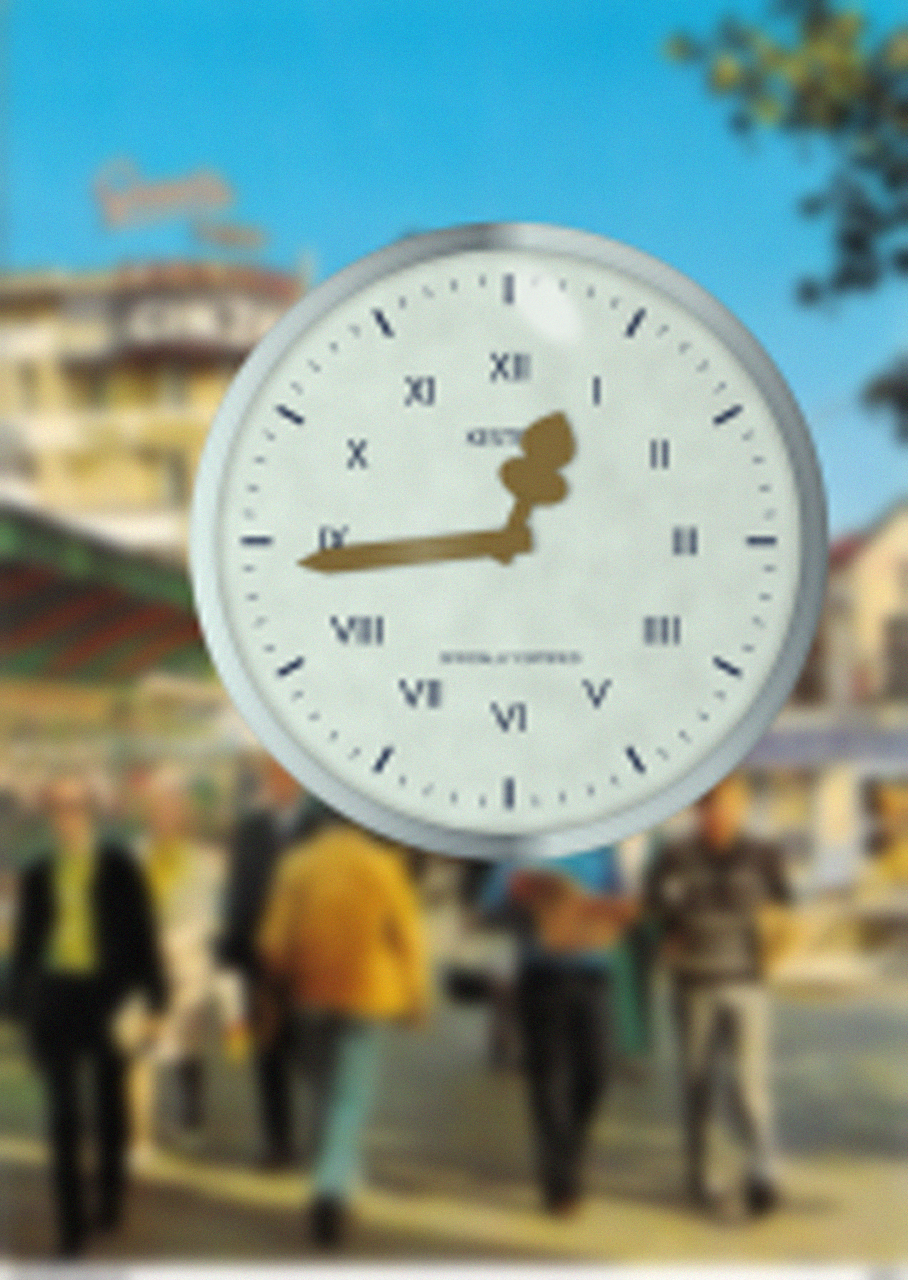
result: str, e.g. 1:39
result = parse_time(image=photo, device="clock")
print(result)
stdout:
12:44
